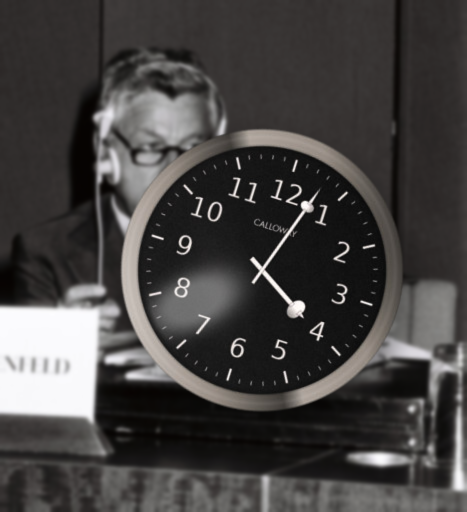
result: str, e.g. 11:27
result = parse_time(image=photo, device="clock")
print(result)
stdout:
4:03
